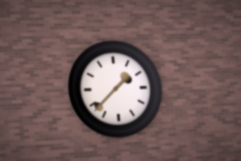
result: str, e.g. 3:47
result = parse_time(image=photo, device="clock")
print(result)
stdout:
1:38
